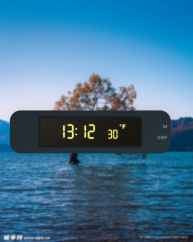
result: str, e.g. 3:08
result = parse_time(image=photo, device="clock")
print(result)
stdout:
13:12
